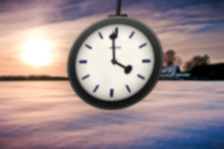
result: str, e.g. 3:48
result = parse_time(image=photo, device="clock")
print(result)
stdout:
3:59
